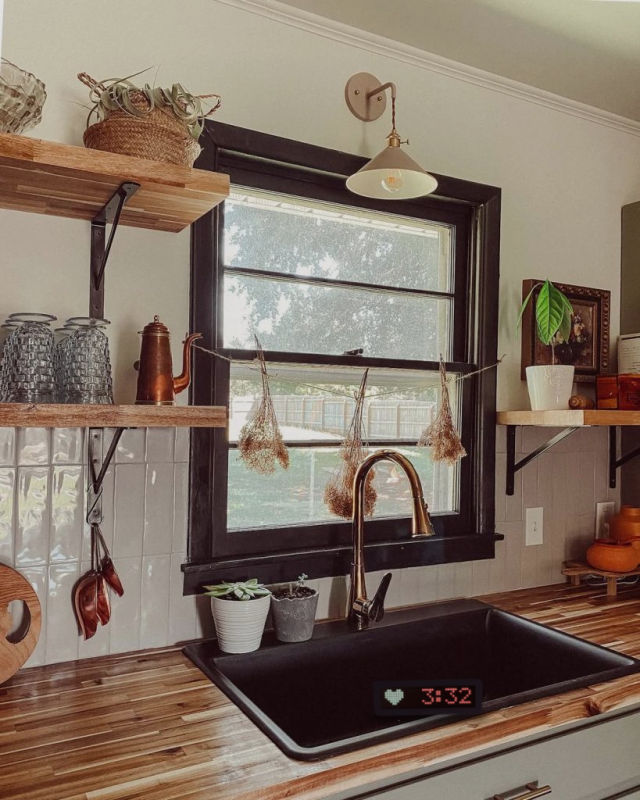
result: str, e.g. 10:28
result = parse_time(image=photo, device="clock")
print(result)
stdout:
3:32
